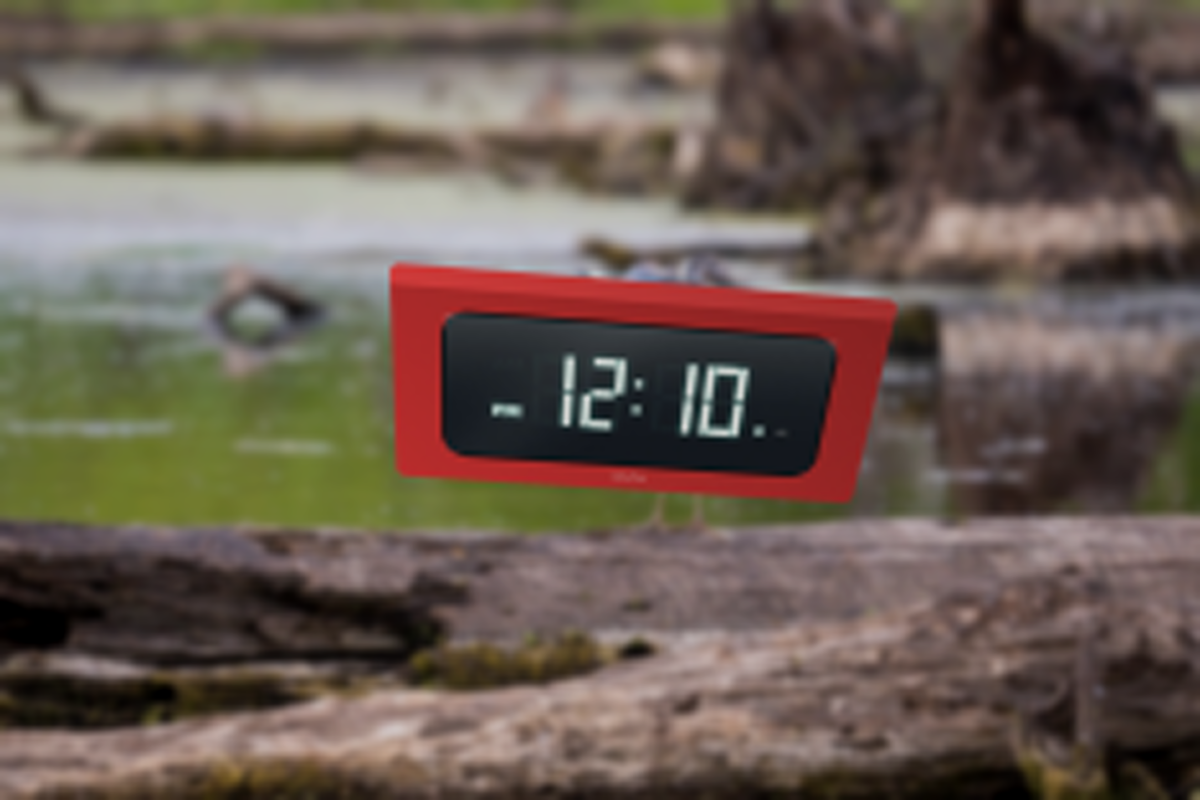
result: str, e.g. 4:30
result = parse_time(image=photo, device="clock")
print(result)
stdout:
12:10
